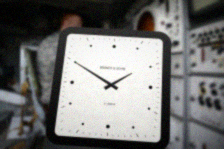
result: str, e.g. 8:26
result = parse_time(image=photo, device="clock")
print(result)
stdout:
1:50
